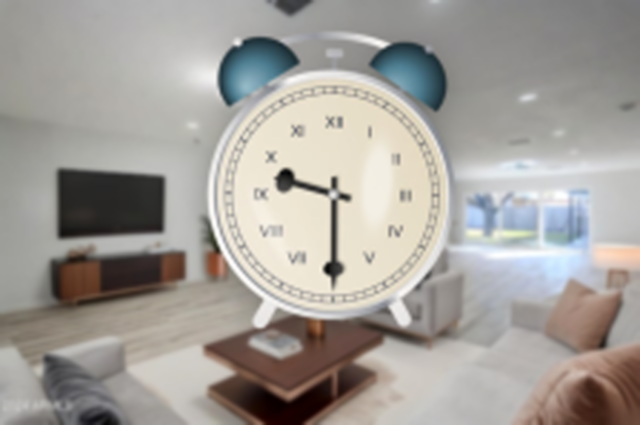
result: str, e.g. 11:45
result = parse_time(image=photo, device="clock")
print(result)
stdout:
9:30
